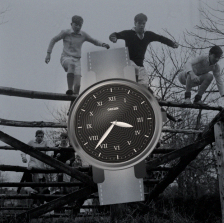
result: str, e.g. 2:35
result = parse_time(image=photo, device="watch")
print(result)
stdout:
3:37
